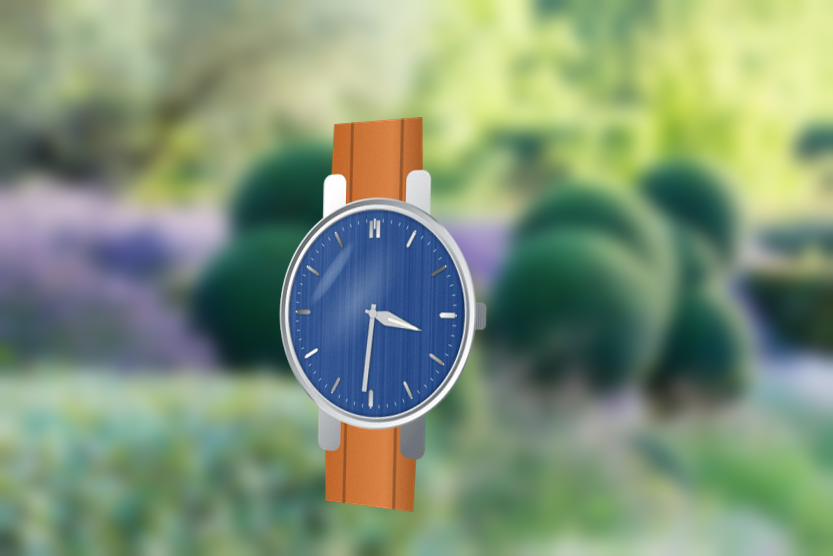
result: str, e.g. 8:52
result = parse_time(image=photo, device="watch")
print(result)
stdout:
3:31
